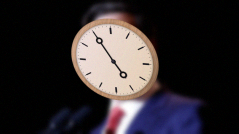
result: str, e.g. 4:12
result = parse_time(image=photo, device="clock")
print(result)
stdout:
4:55
